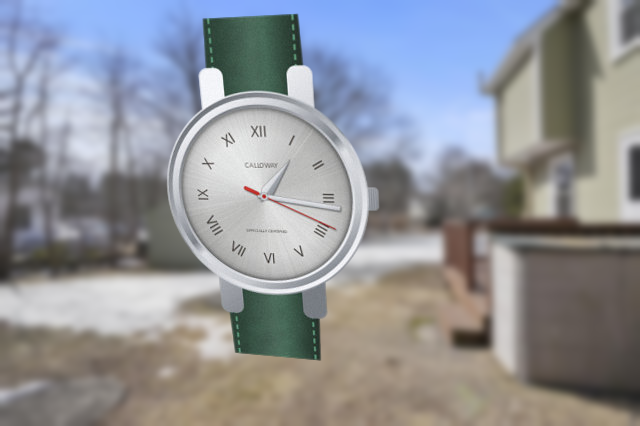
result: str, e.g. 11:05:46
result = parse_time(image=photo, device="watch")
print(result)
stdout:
1:16:19
